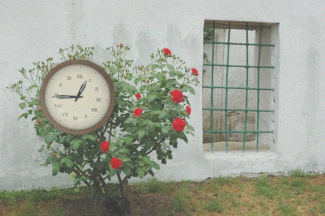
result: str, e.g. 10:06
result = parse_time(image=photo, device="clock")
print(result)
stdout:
12:44
